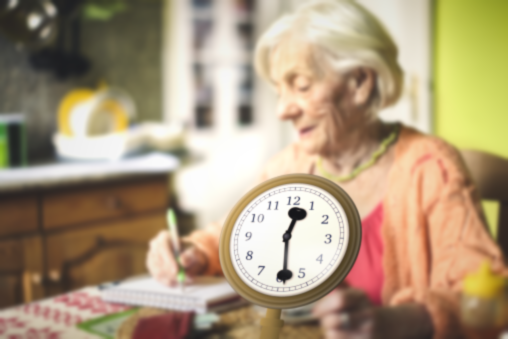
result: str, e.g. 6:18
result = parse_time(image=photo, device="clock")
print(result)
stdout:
12:29
